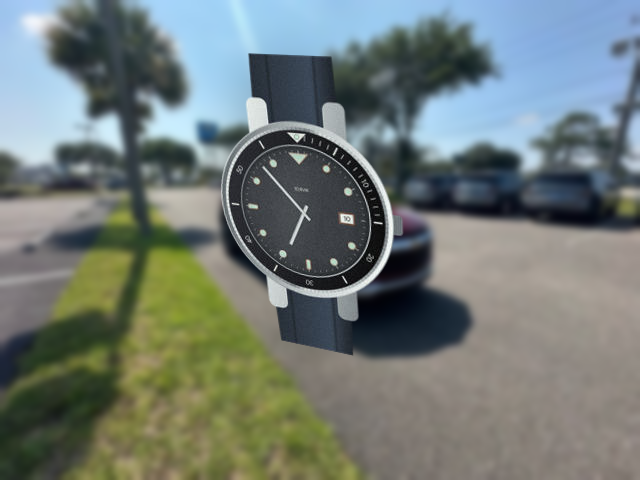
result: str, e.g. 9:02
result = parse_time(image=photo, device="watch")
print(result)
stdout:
6:53
